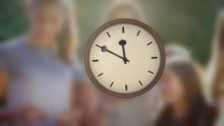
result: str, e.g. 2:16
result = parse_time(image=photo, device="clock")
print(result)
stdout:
11:50
